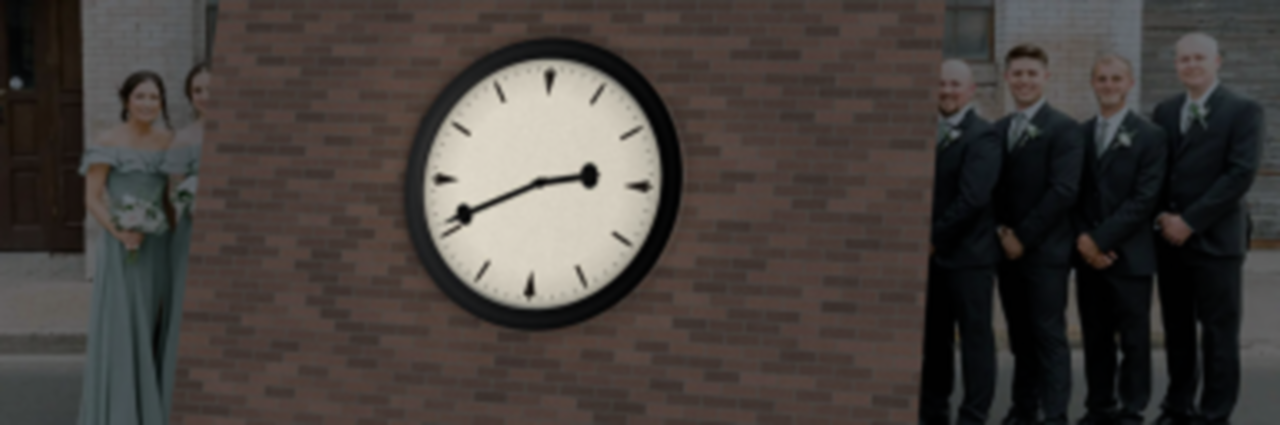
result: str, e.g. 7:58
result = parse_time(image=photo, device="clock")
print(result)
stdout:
2:41
